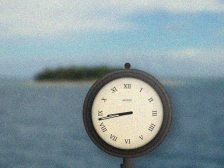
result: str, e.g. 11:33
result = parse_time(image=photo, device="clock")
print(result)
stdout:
8:43
